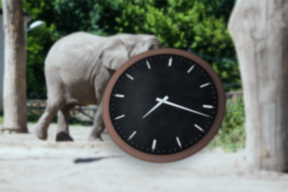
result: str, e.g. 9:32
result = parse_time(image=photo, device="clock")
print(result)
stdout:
7:17
